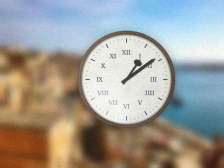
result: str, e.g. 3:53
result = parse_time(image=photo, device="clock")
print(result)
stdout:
1:09
